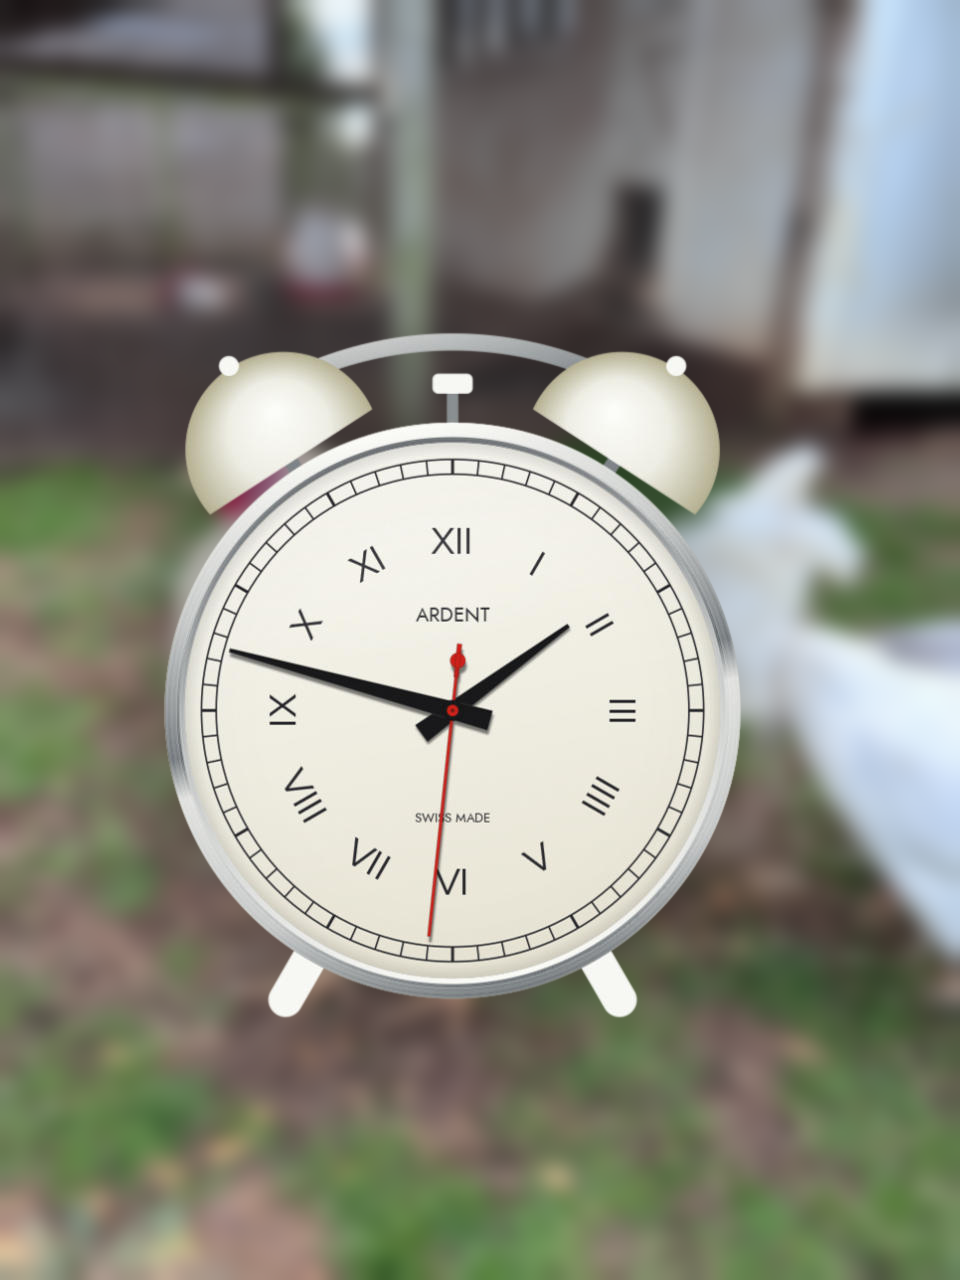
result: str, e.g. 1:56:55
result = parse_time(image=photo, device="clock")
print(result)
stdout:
1:47:31
